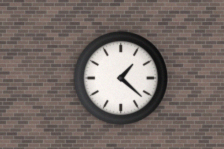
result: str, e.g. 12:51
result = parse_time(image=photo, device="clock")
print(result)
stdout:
1:22
